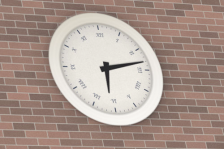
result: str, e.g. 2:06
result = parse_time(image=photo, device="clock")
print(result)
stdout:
6:13
